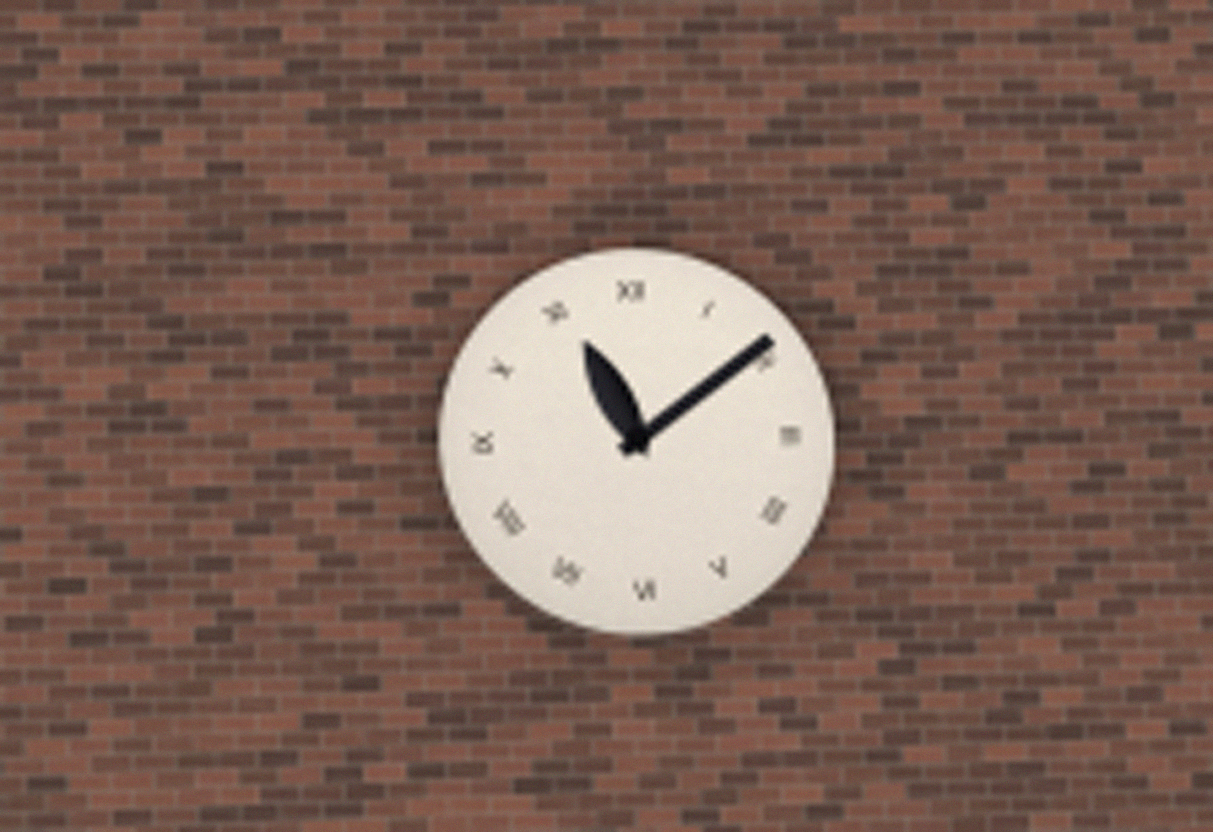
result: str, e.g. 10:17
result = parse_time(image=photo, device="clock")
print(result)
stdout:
11:09
